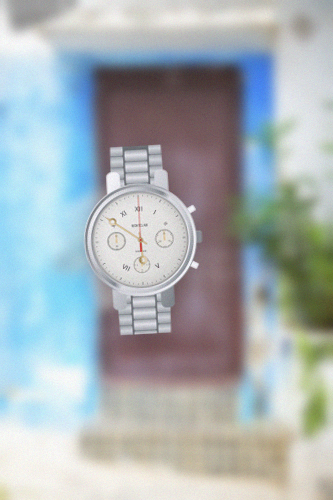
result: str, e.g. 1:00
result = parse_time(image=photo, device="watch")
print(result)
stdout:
5:51
